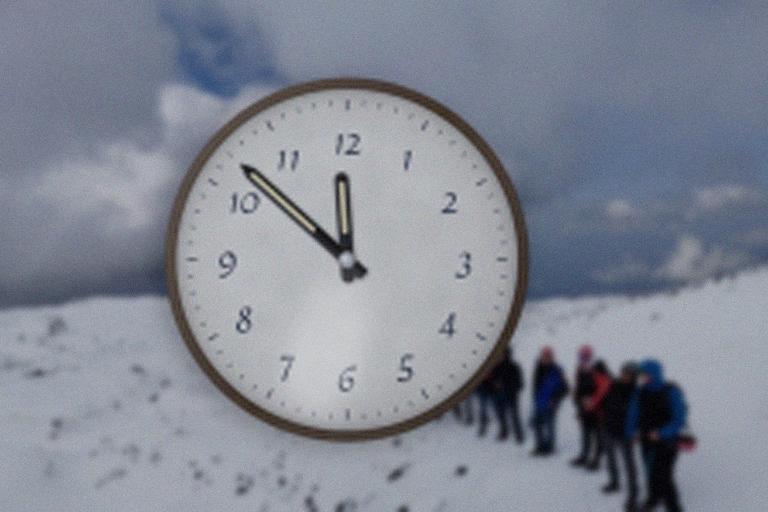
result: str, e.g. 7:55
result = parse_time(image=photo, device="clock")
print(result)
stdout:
11:52
